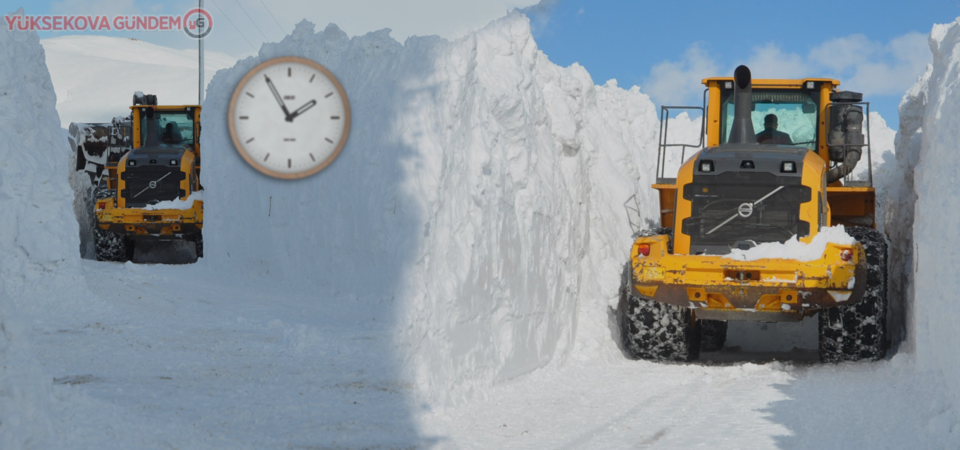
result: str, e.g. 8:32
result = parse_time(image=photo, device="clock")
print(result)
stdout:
1:55
